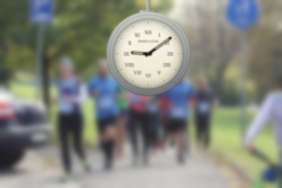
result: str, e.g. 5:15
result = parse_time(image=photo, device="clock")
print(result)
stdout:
9:09
